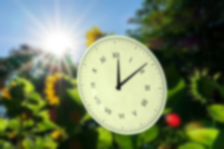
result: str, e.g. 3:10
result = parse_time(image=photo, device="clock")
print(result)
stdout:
12:09
